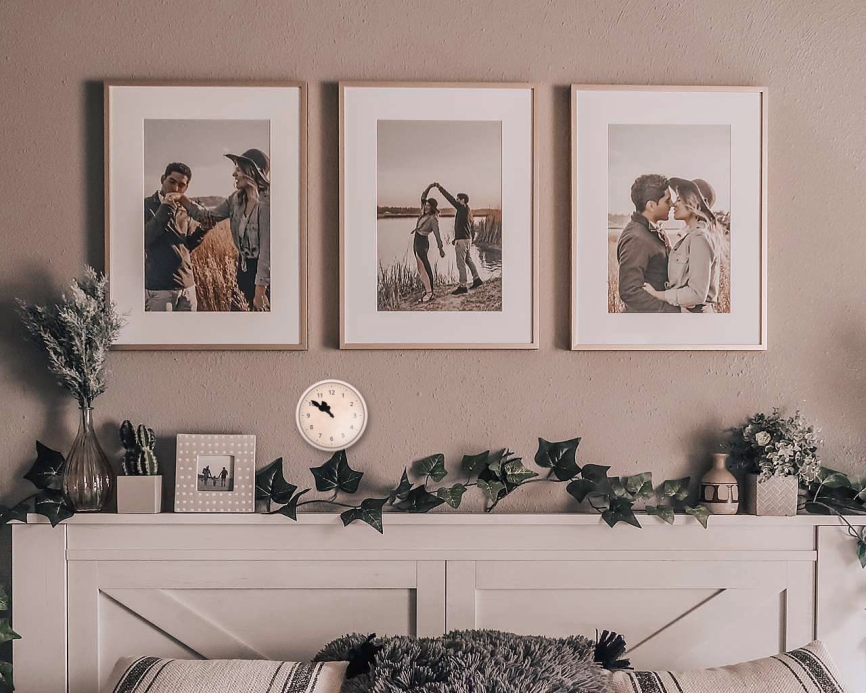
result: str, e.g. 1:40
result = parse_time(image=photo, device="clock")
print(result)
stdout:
10:51
